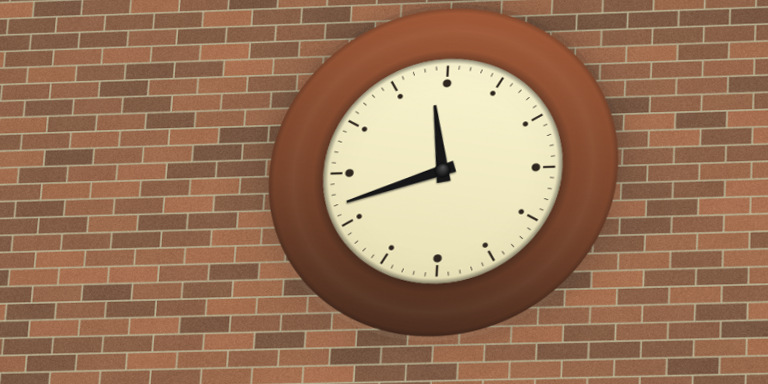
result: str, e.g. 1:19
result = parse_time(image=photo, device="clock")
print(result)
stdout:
11:42
